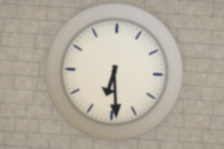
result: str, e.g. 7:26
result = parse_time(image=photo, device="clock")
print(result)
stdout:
6:29
